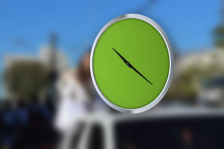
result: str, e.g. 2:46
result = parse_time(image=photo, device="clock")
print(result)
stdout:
10:21
